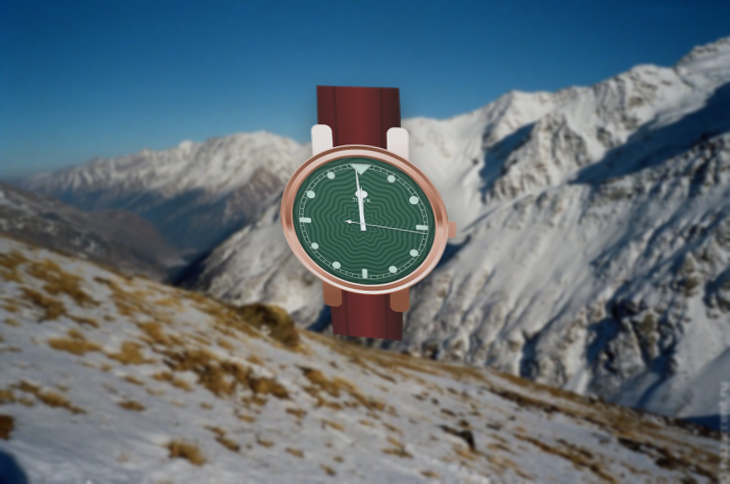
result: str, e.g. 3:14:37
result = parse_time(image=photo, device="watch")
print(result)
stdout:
11:59:16
